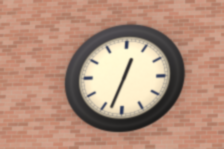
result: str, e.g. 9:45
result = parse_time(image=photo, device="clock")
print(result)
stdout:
12:33
